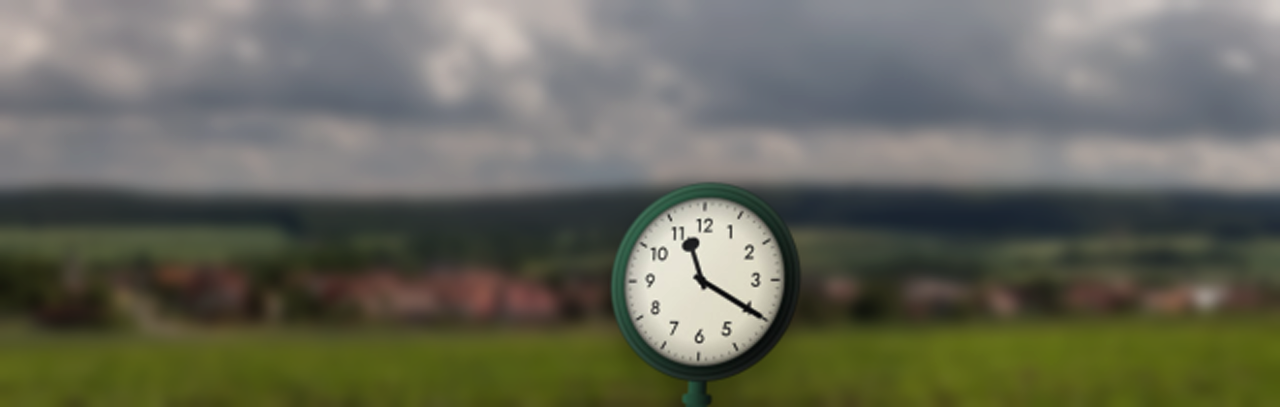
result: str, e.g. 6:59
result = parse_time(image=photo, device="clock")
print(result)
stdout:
11:20
